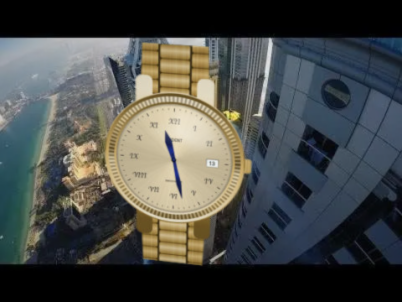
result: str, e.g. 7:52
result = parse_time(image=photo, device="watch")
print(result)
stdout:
11:28
